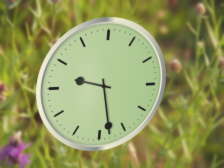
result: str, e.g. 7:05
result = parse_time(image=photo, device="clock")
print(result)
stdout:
9:28
